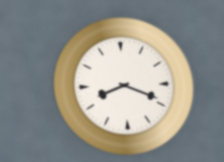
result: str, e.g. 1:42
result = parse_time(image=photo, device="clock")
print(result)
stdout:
8:19
